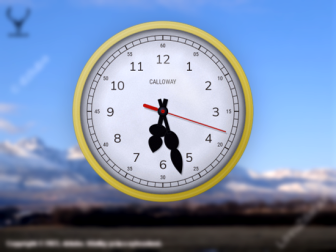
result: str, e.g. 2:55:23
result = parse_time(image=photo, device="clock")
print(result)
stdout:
6:27:18
